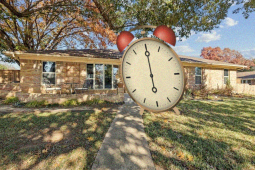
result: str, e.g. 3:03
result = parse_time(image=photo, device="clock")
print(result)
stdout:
6:00
